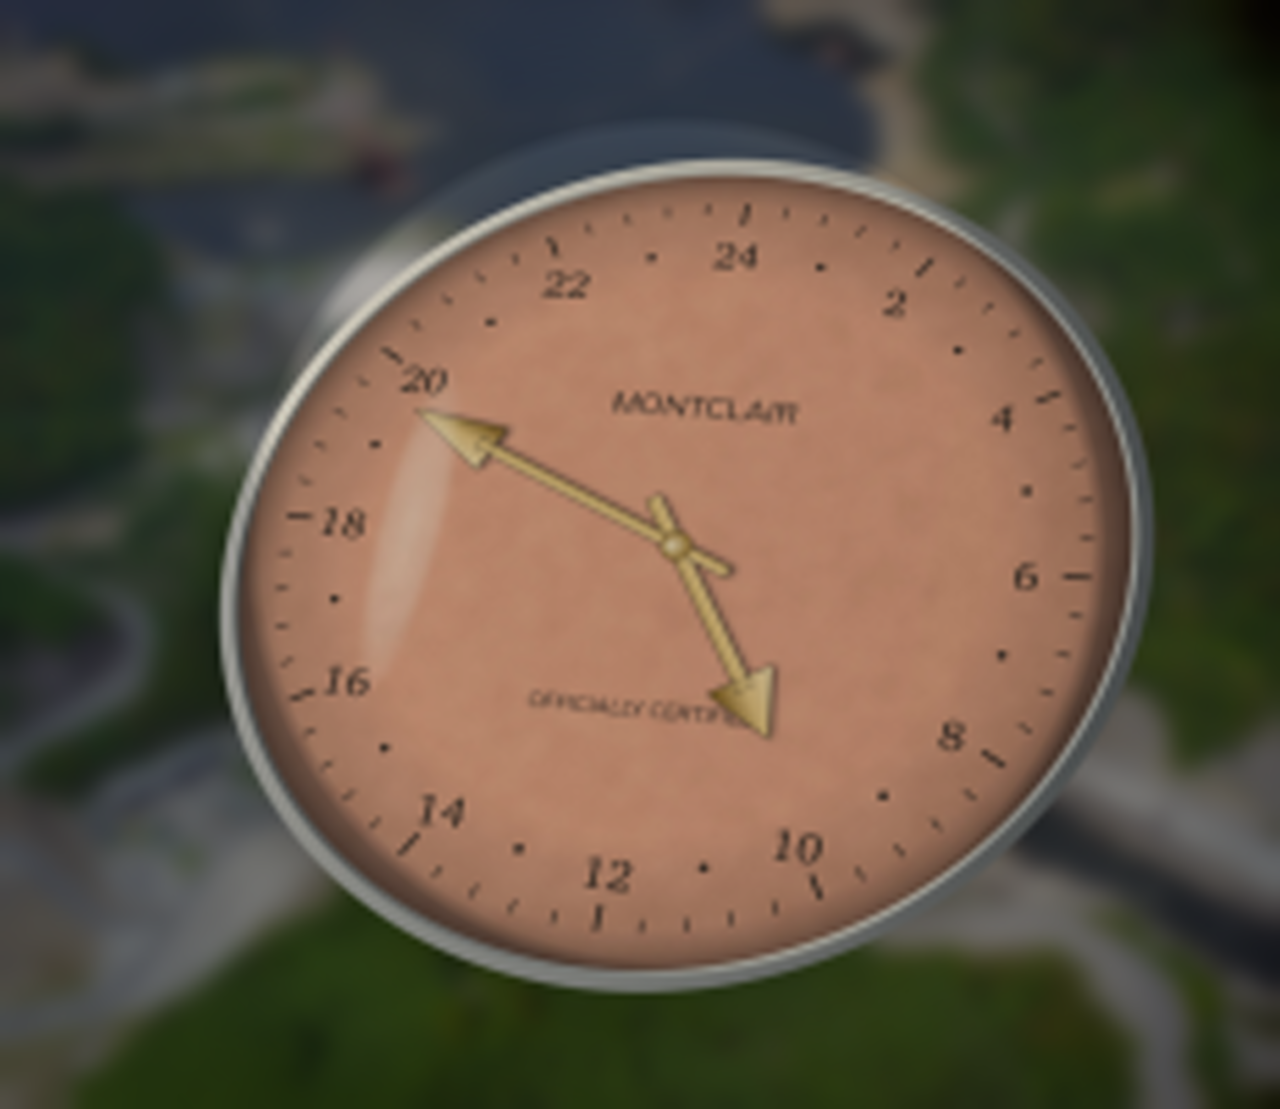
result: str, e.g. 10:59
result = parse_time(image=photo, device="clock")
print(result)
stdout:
9:49
